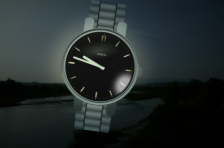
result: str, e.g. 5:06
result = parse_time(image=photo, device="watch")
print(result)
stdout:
9:47
